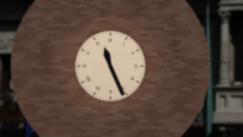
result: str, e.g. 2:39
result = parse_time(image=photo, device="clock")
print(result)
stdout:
11:26
